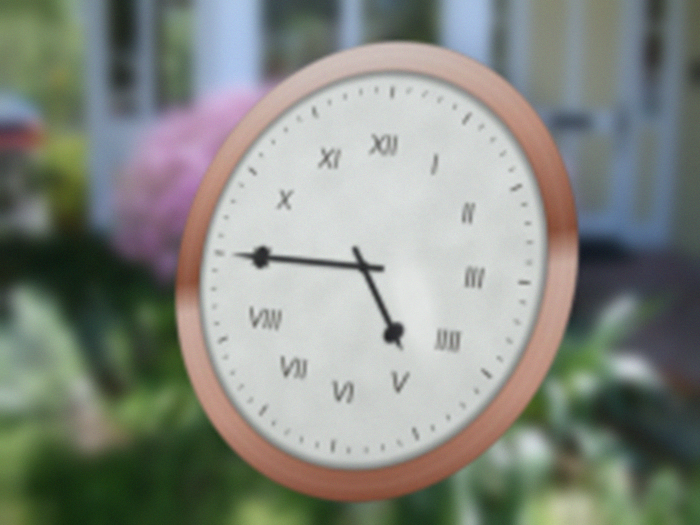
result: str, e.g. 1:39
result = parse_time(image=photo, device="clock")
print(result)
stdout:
4:45
